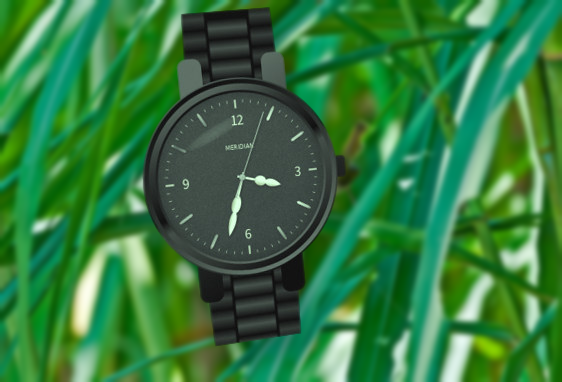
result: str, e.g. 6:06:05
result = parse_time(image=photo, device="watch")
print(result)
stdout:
3:33:04
